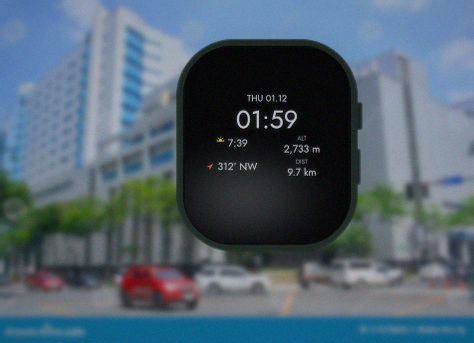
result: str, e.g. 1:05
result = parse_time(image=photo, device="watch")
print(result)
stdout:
1:59
